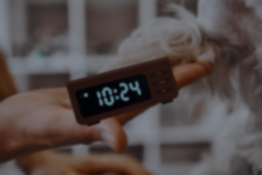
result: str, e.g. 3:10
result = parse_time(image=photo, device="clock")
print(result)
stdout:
10:24
